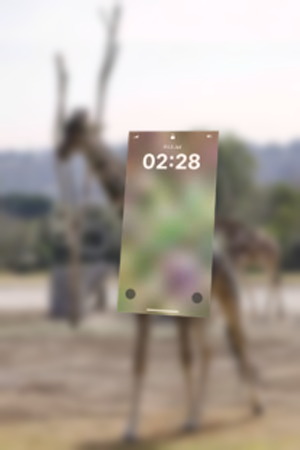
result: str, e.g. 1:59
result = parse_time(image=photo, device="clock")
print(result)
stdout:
2:28
